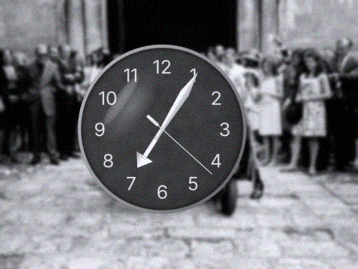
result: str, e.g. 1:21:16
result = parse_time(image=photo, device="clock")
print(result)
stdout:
7:05:22
